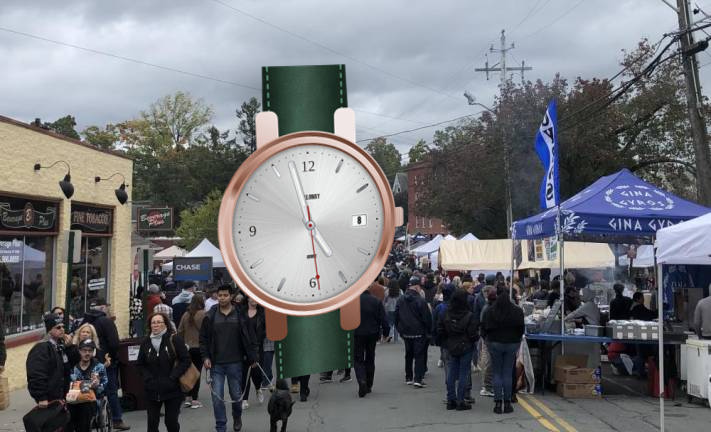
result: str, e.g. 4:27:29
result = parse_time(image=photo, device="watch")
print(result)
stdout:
4:57:29
